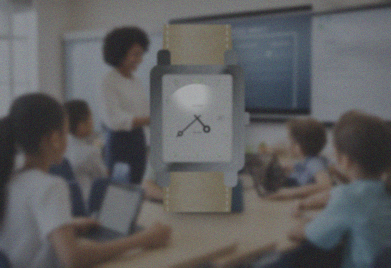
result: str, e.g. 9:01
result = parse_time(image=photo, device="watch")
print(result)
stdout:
4:38
